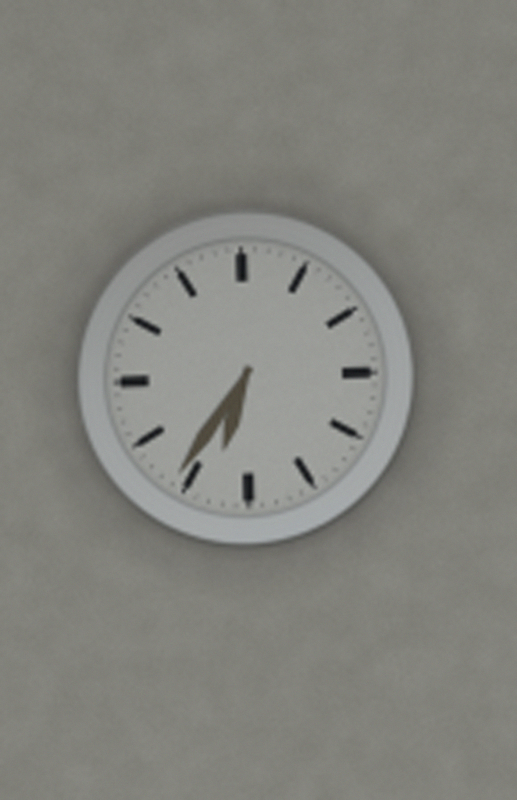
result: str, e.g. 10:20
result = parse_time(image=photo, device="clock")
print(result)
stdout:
6:36
